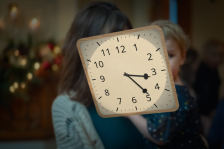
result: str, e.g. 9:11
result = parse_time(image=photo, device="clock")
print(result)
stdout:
3:24
